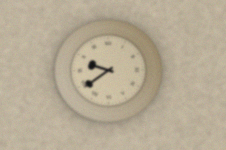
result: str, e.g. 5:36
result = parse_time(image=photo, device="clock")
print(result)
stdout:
9:39
